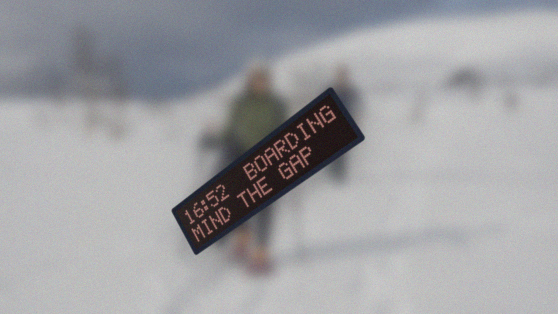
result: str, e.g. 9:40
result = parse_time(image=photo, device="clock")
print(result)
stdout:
16:52
